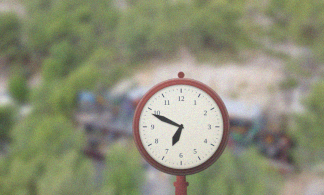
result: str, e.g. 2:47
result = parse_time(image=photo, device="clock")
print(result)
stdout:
6:49
